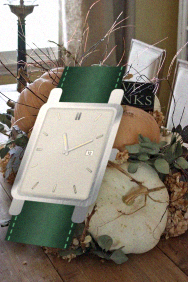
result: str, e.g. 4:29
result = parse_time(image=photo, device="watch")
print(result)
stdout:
11:10
